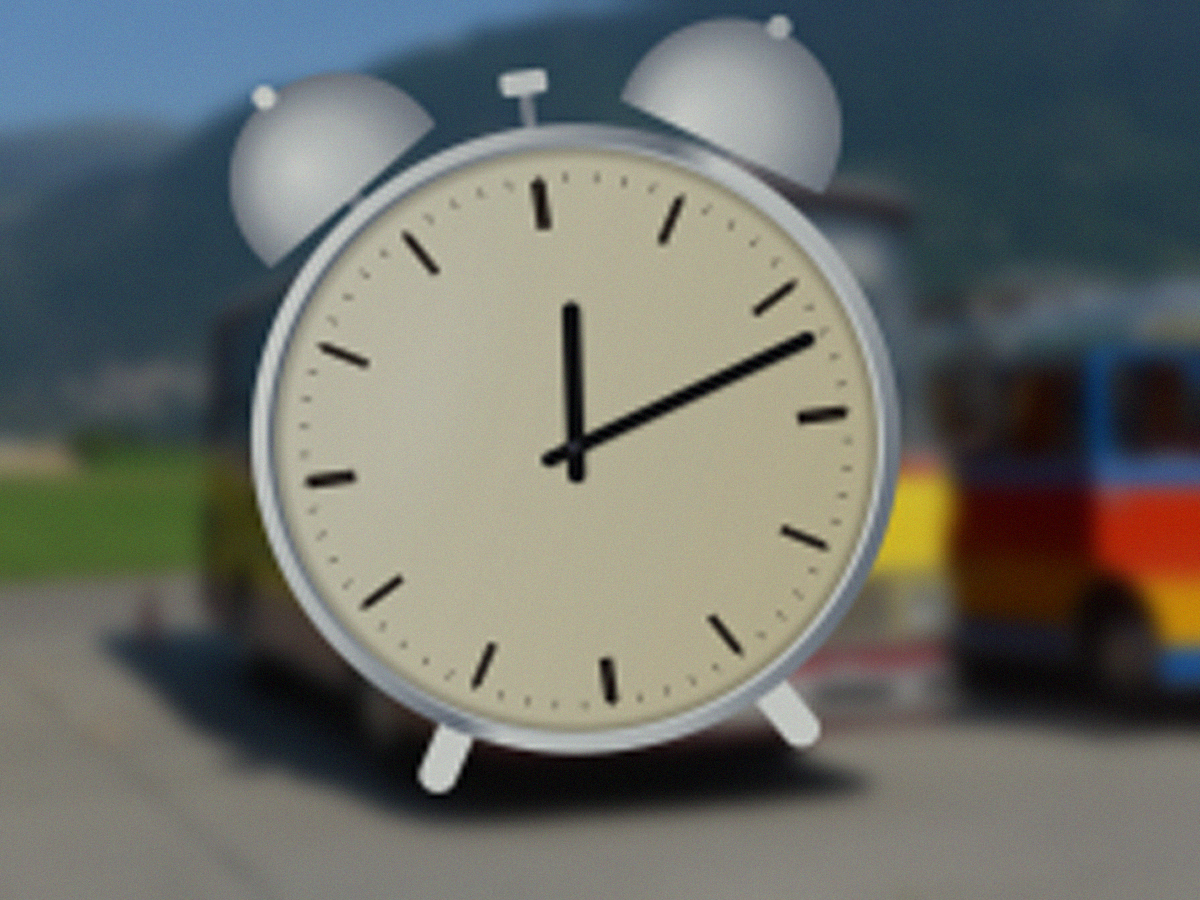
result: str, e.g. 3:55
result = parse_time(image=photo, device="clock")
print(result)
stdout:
12:12
